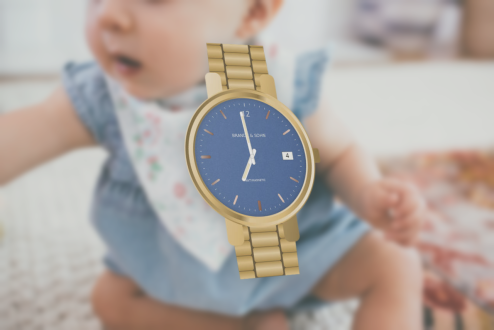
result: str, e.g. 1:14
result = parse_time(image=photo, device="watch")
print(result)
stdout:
6:59
